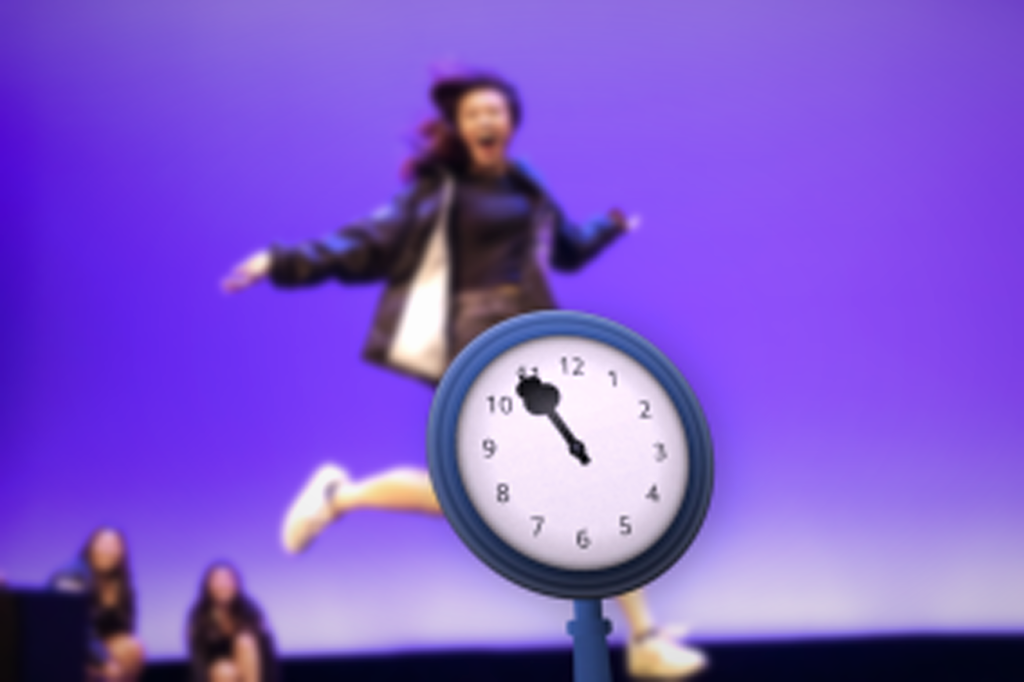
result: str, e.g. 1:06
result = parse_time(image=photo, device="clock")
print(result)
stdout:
10:54
